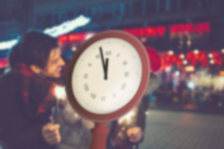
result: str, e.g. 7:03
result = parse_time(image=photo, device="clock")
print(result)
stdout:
11:57
